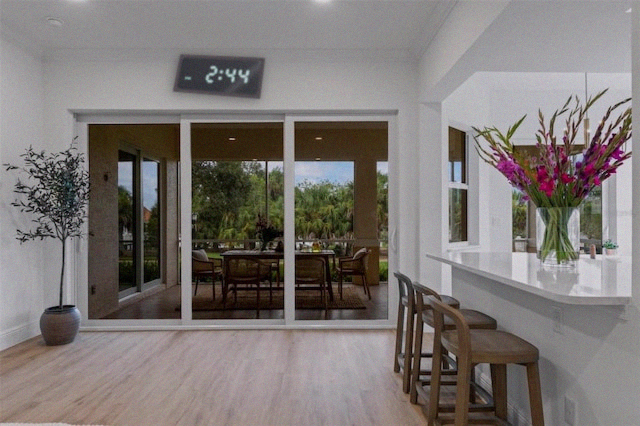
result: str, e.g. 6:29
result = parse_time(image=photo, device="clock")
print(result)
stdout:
2:44
